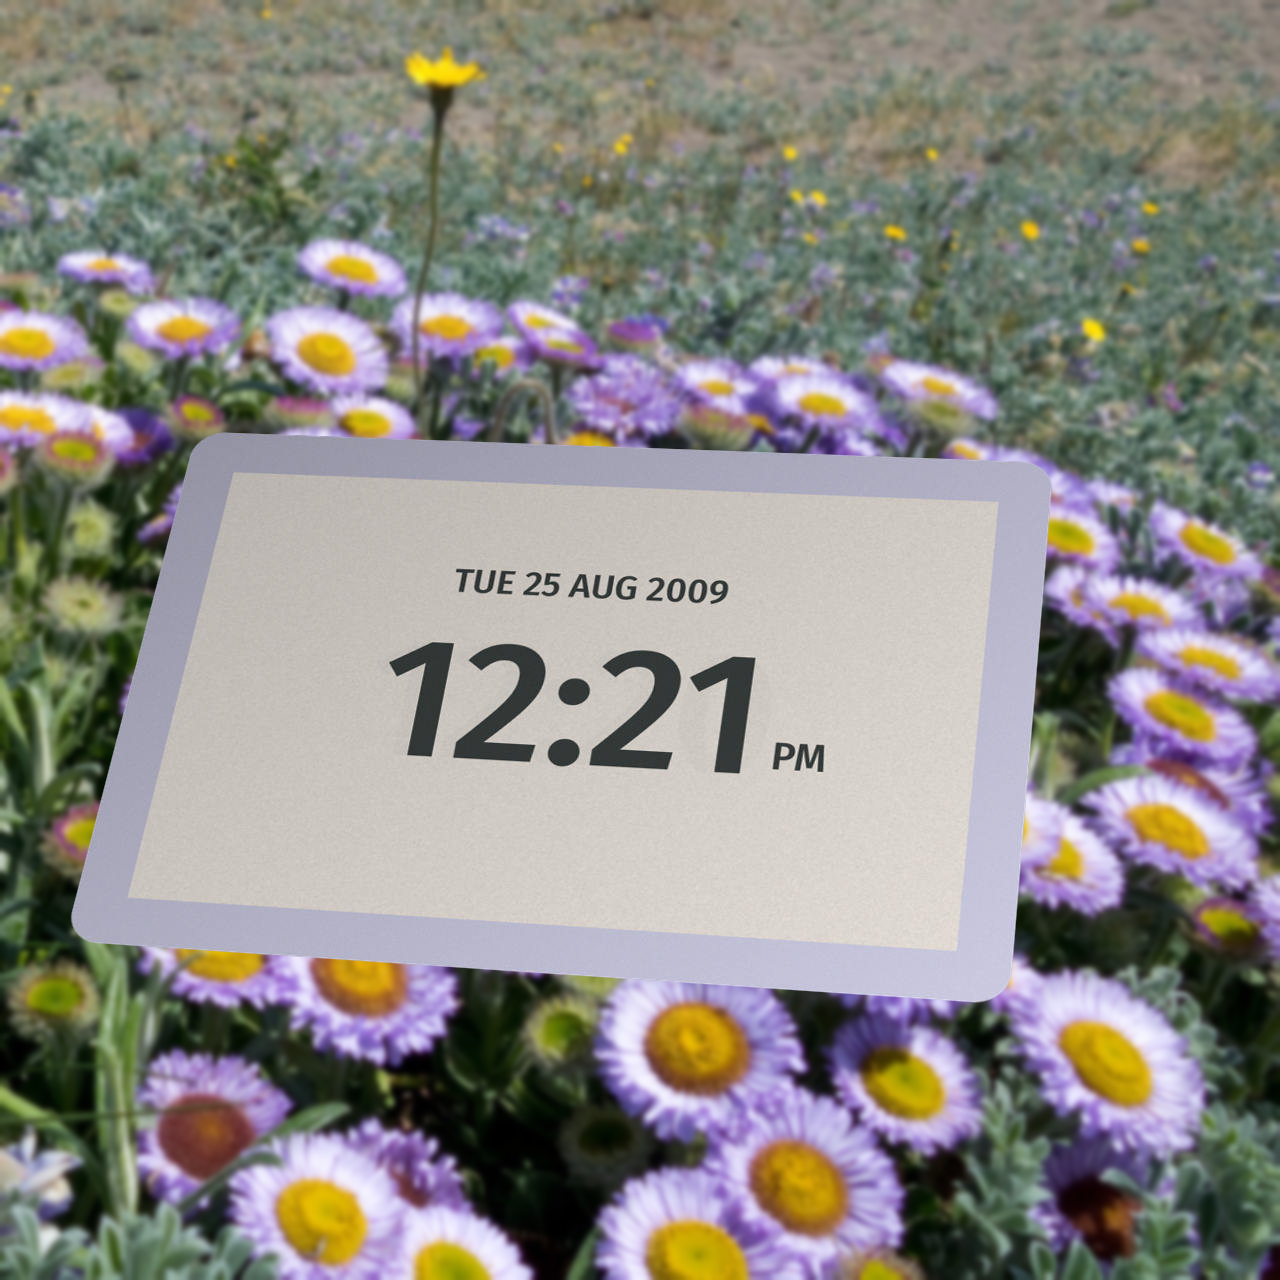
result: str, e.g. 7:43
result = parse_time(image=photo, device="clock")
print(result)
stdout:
12:21
